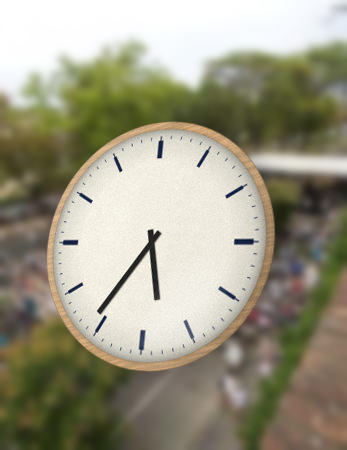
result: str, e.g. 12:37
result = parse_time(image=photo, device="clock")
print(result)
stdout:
5:36
